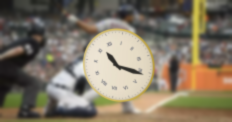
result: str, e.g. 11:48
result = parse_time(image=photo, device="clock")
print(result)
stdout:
11:21
